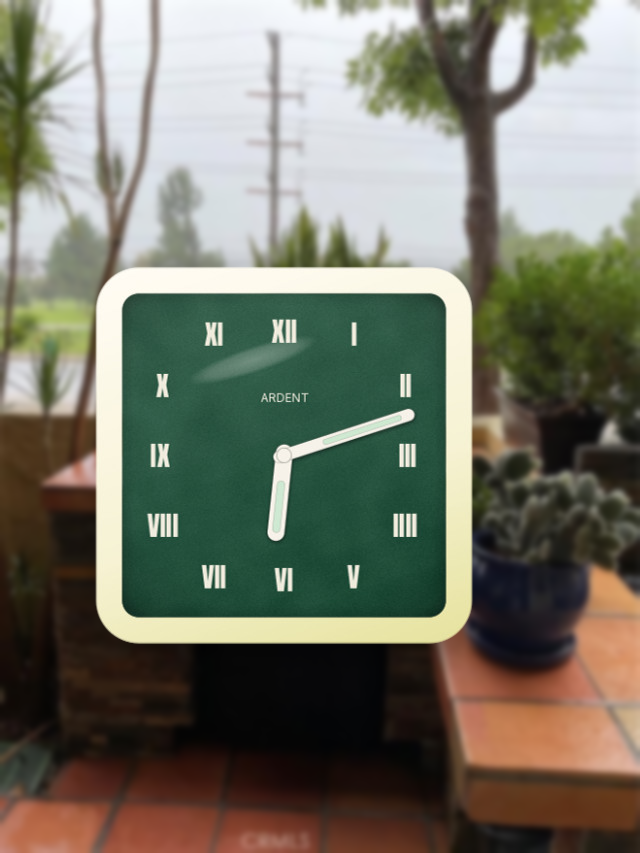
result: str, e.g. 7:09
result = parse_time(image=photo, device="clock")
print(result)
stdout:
6:12
